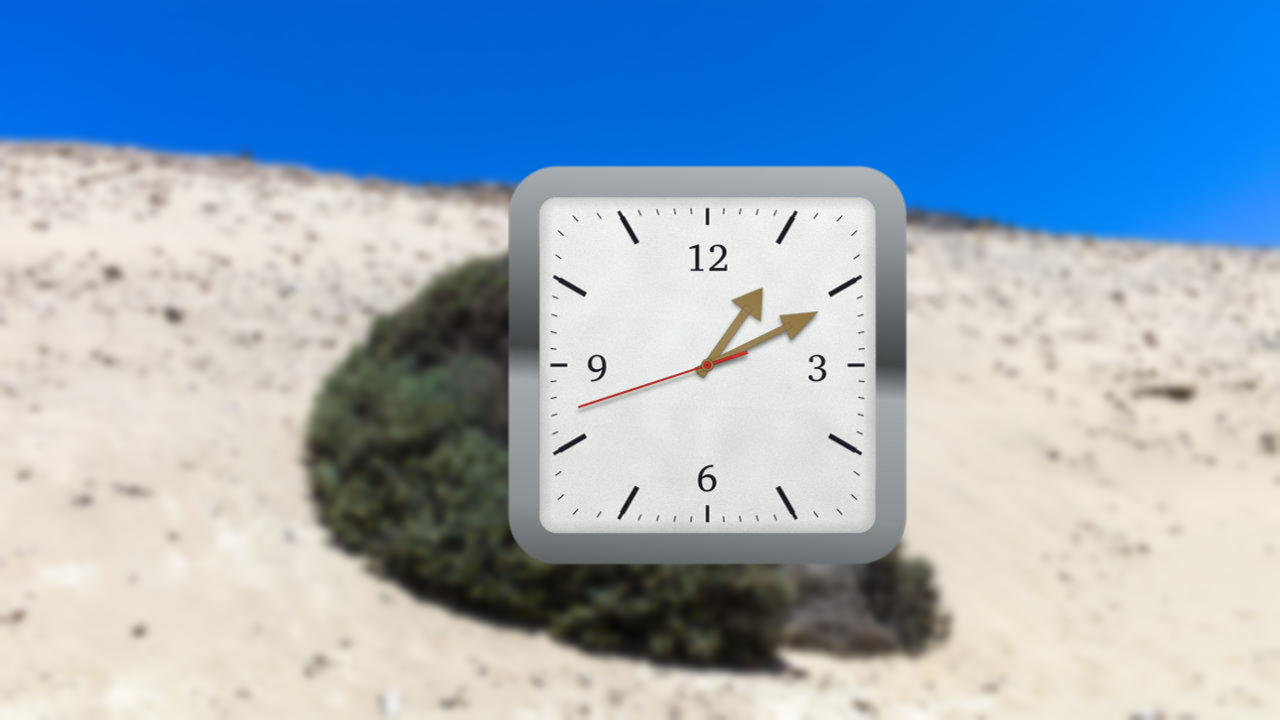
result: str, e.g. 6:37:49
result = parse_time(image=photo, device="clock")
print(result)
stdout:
1:10:42
